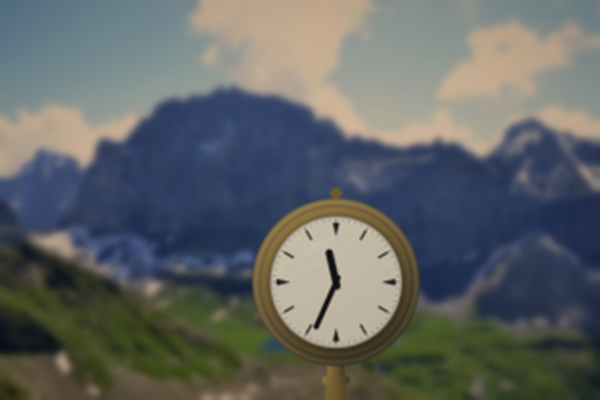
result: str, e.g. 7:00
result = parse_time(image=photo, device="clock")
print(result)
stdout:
11:34
